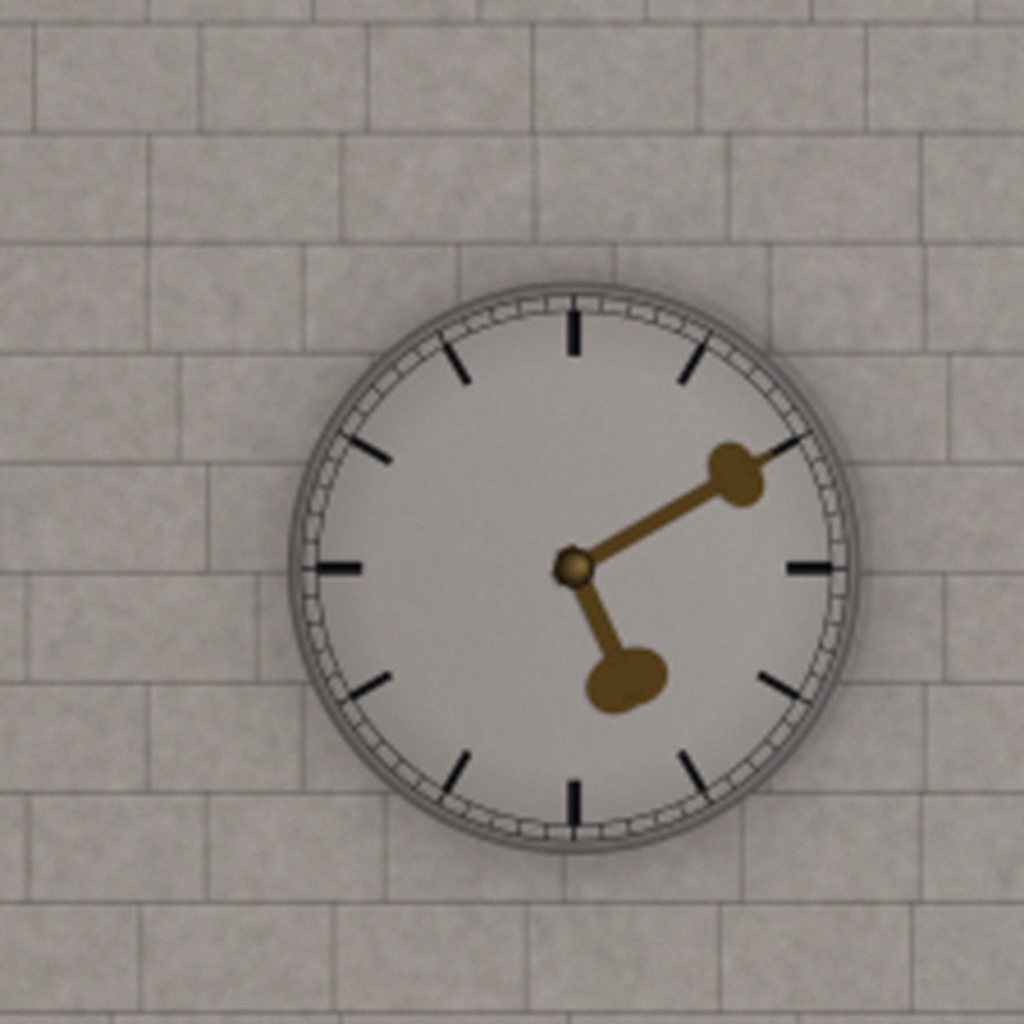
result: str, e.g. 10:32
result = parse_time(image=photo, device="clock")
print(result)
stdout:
5:10
